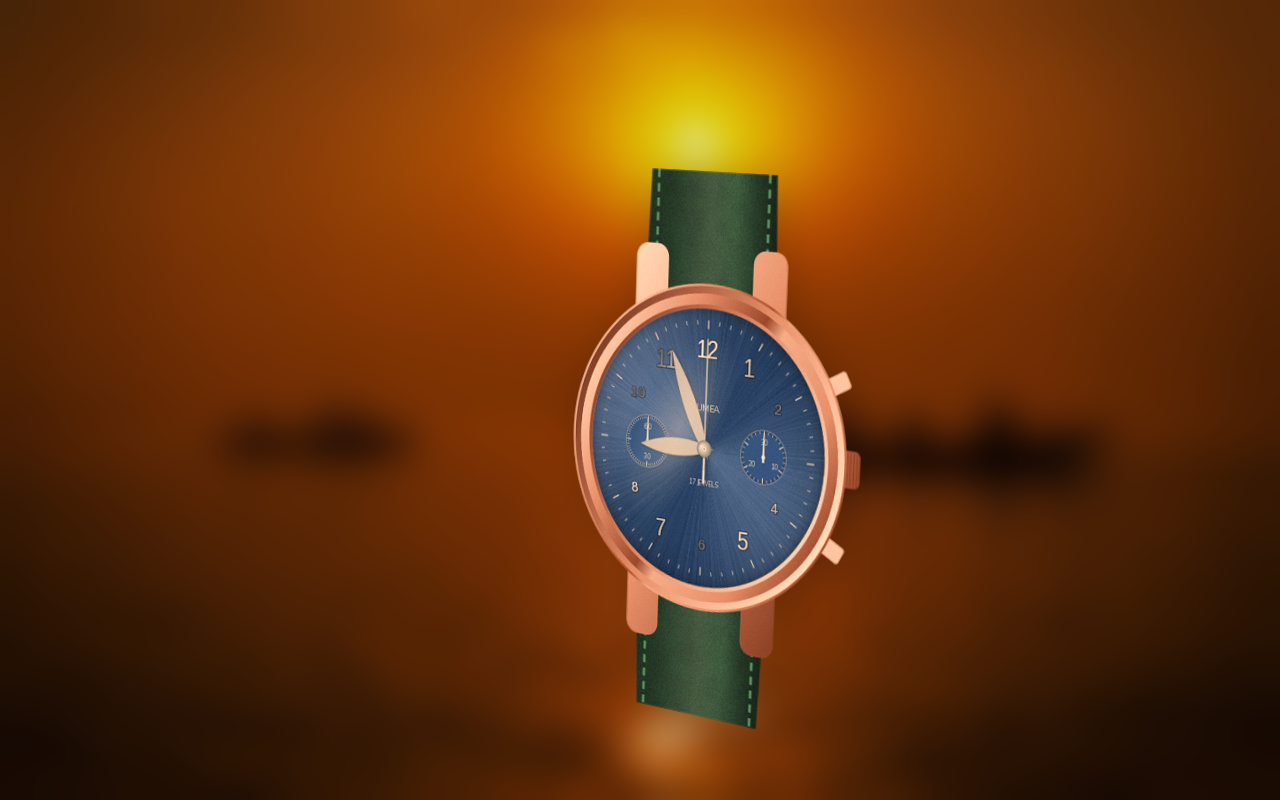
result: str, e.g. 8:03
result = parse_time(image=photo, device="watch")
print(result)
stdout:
8:56
